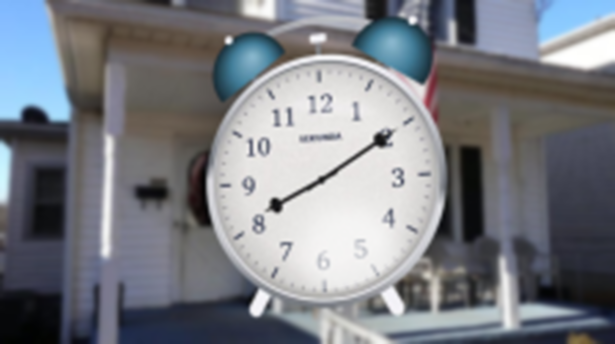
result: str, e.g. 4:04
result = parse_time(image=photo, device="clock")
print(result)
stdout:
8:10
